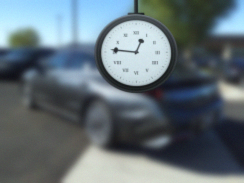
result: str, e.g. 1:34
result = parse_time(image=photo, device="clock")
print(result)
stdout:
12:46
